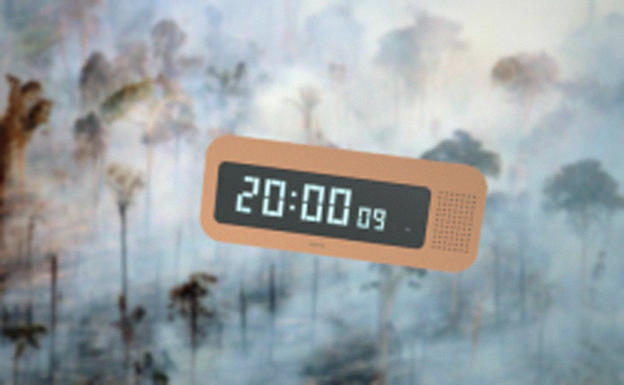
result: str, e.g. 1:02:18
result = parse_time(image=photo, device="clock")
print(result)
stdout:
20:00:09
